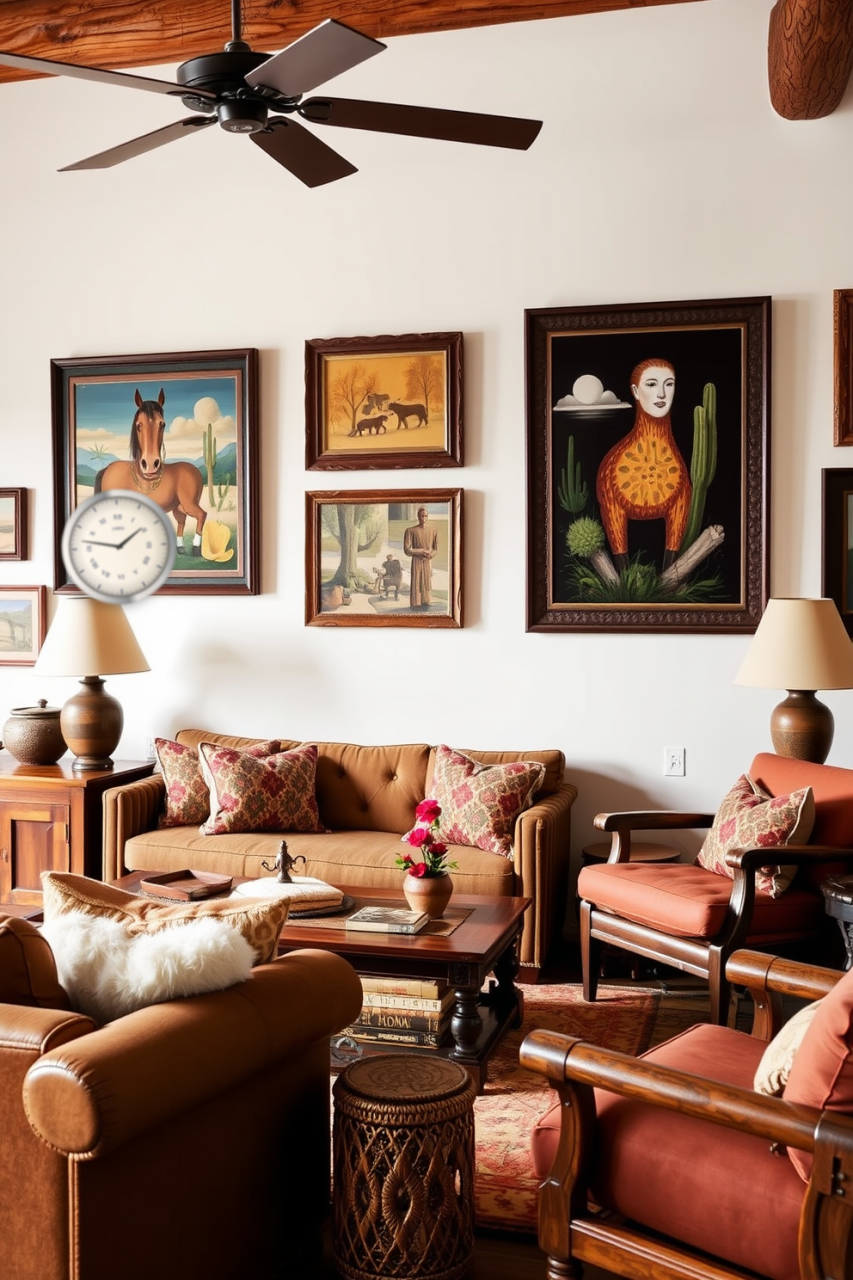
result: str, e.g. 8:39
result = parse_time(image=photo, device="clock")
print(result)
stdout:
1:47
